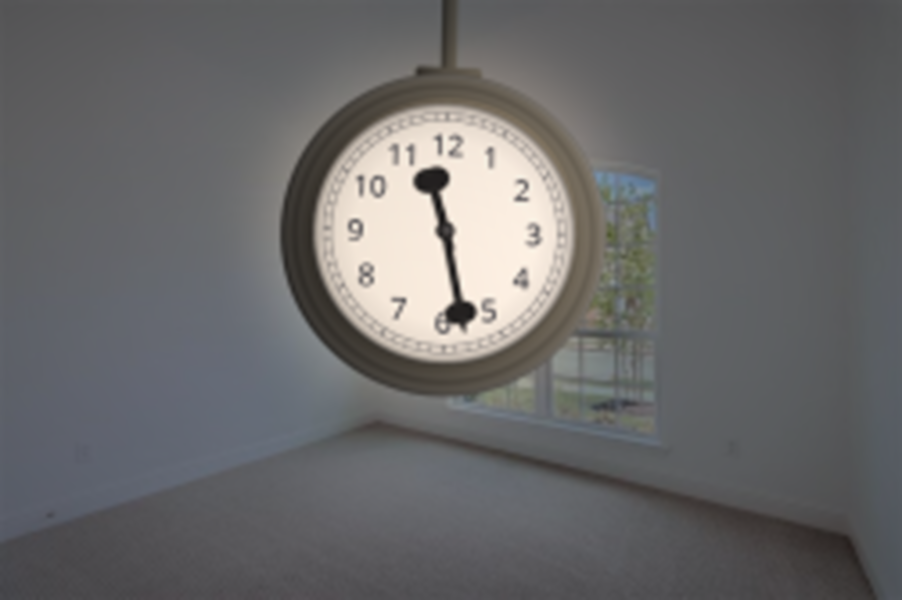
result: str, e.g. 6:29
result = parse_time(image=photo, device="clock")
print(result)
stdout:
11:28
